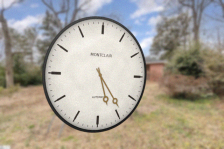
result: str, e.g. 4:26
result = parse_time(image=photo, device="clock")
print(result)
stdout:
5:24
